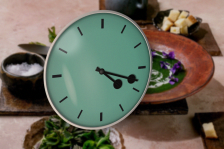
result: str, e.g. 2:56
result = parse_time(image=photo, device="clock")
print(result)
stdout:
4:18
